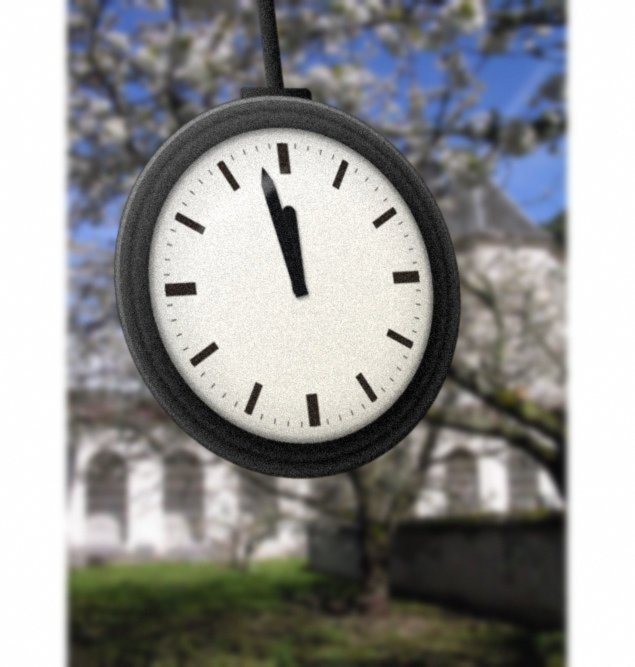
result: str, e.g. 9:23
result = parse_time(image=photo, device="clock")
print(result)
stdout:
11:58
